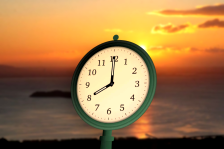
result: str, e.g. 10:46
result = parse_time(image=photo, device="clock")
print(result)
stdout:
8:00
